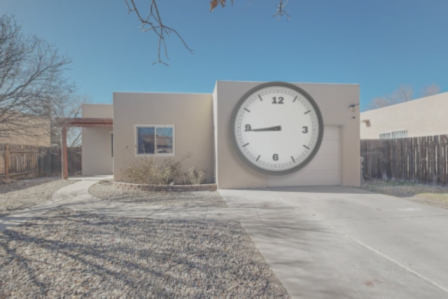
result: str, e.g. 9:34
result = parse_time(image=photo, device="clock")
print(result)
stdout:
8:44
